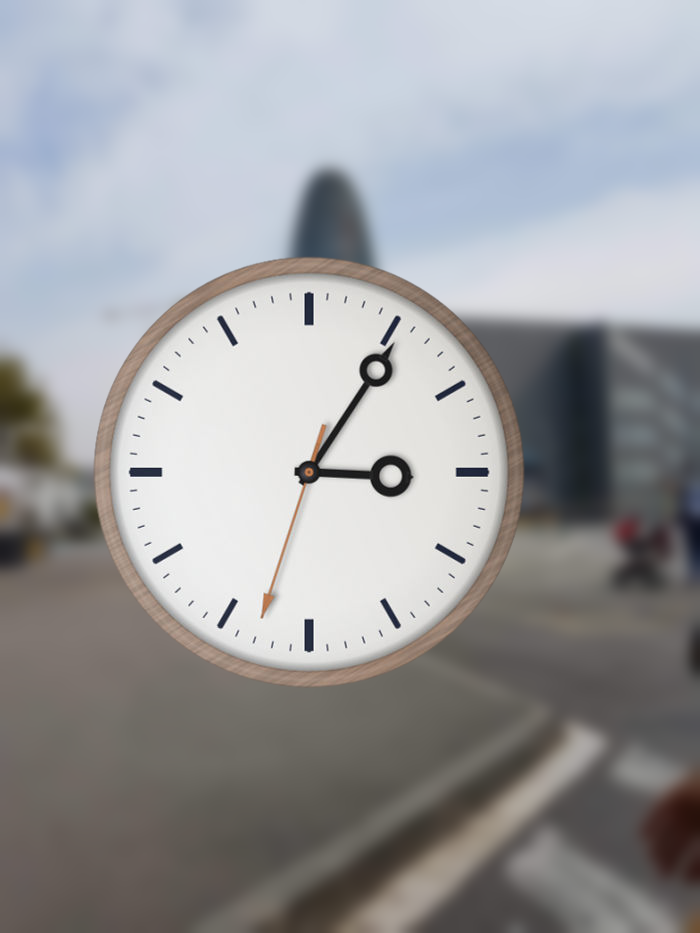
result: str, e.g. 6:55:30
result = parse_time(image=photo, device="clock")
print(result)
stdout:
3:05:33
